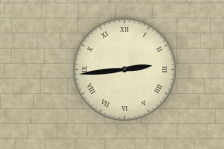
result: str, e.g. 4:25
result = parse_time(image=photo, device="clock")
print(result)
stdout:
2:44
